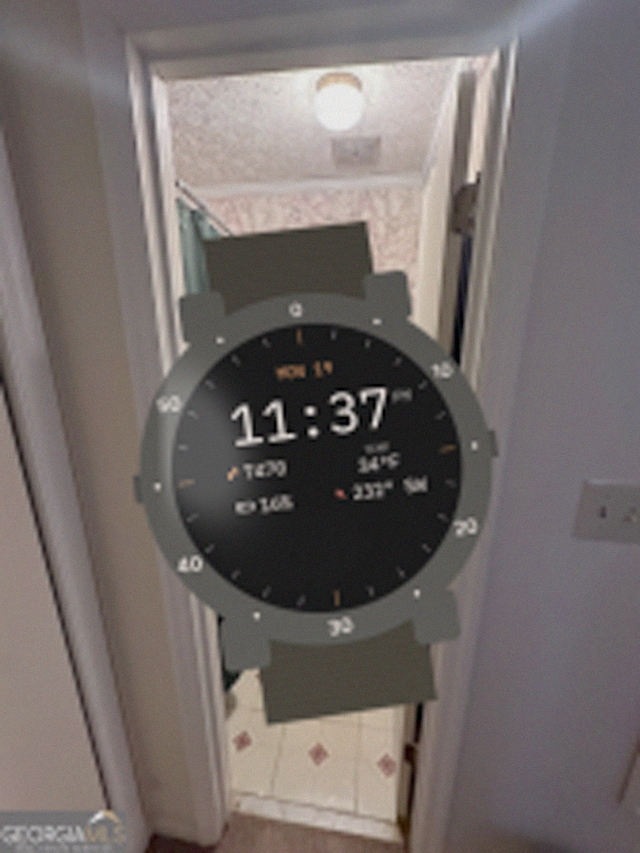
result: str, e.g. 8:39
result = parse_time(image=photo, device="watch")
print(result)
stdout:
11:37
